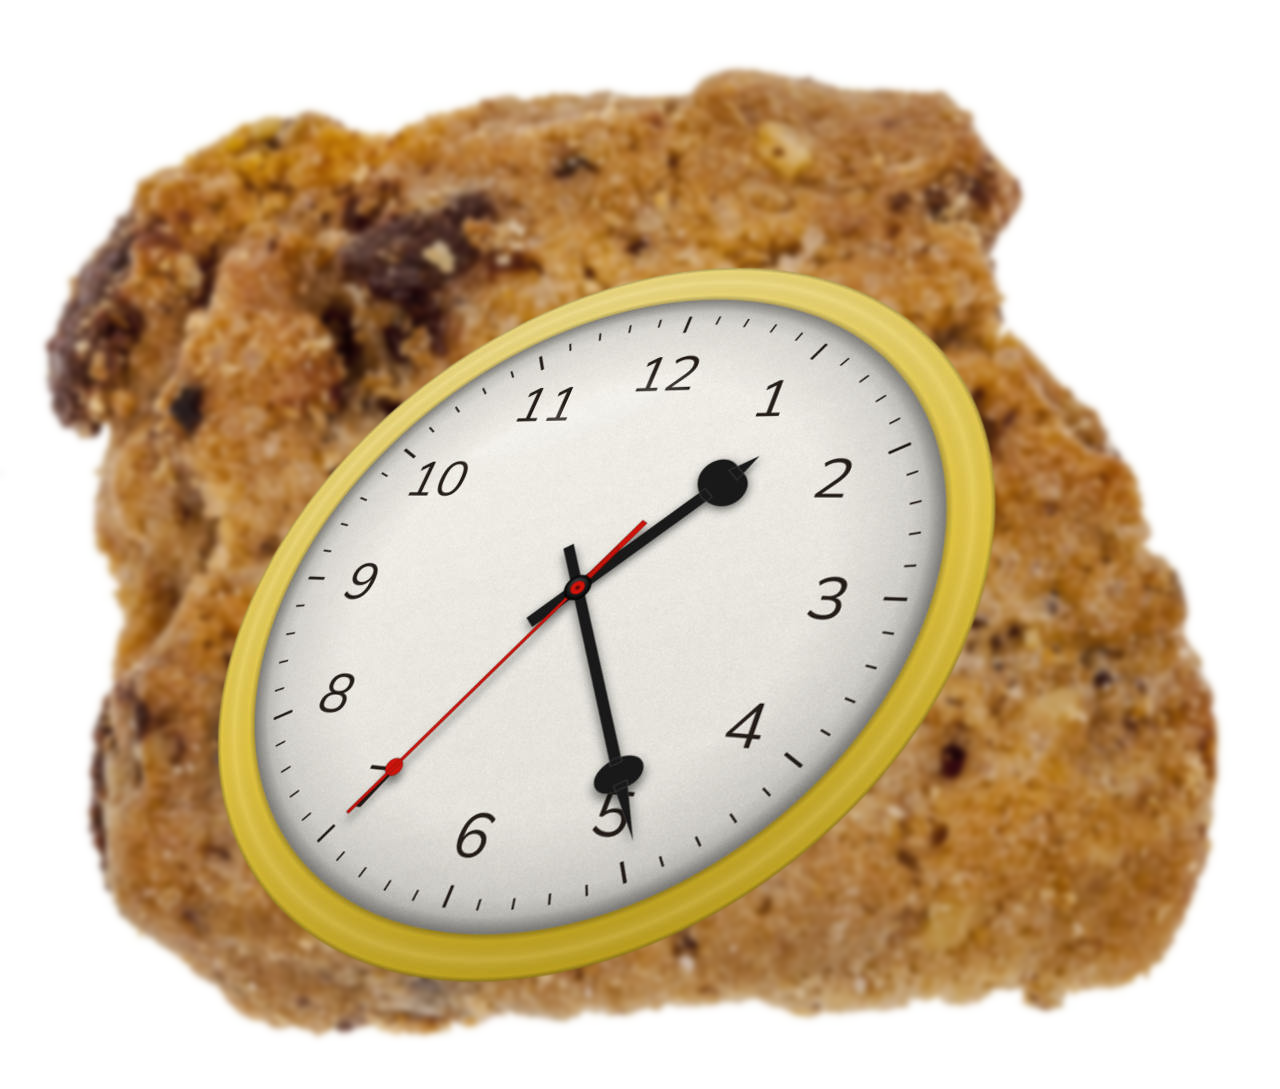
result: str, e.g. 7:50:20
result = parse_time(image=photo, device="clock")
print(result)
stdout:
1:24:35
